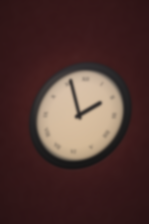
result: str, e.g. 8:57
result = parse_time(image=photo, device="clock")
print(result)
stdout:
1:56
